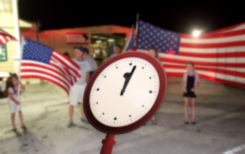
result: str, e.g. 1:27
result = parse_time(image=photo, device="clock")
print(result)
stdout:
12:02
